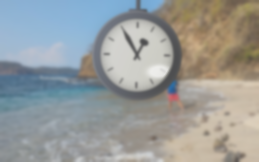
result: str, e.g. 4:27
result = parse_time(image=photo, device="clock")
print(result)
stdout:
12:55
